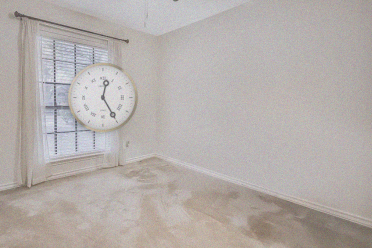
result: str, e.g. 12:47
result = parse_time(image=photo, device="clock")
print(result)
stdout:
12:25
